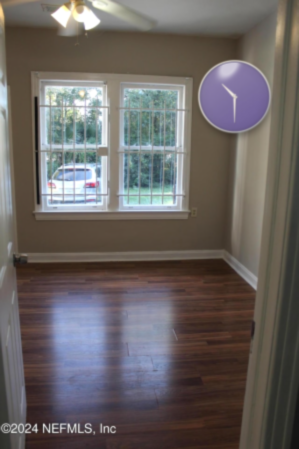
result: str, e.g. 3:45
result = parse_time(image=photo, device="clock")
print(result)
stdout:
10:30
